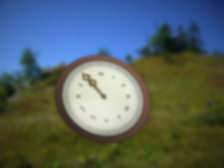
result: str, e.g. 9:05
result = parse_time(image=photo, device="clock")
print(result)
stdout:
10:54
